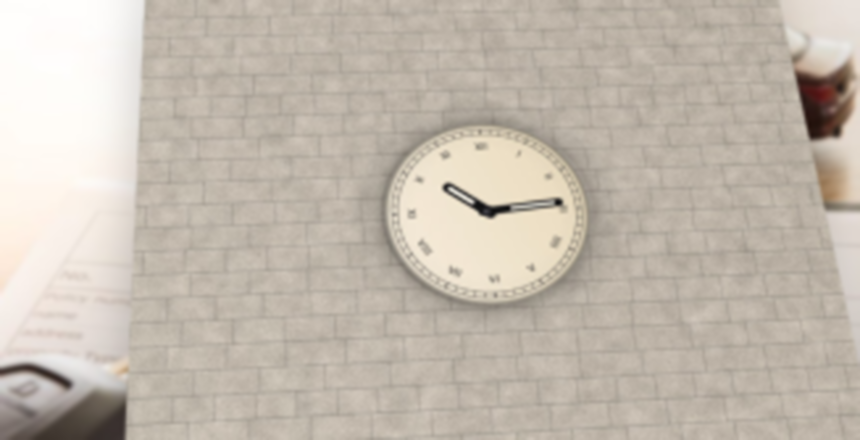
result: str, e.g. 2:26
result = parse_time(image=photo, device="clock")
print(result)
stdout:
10:14
